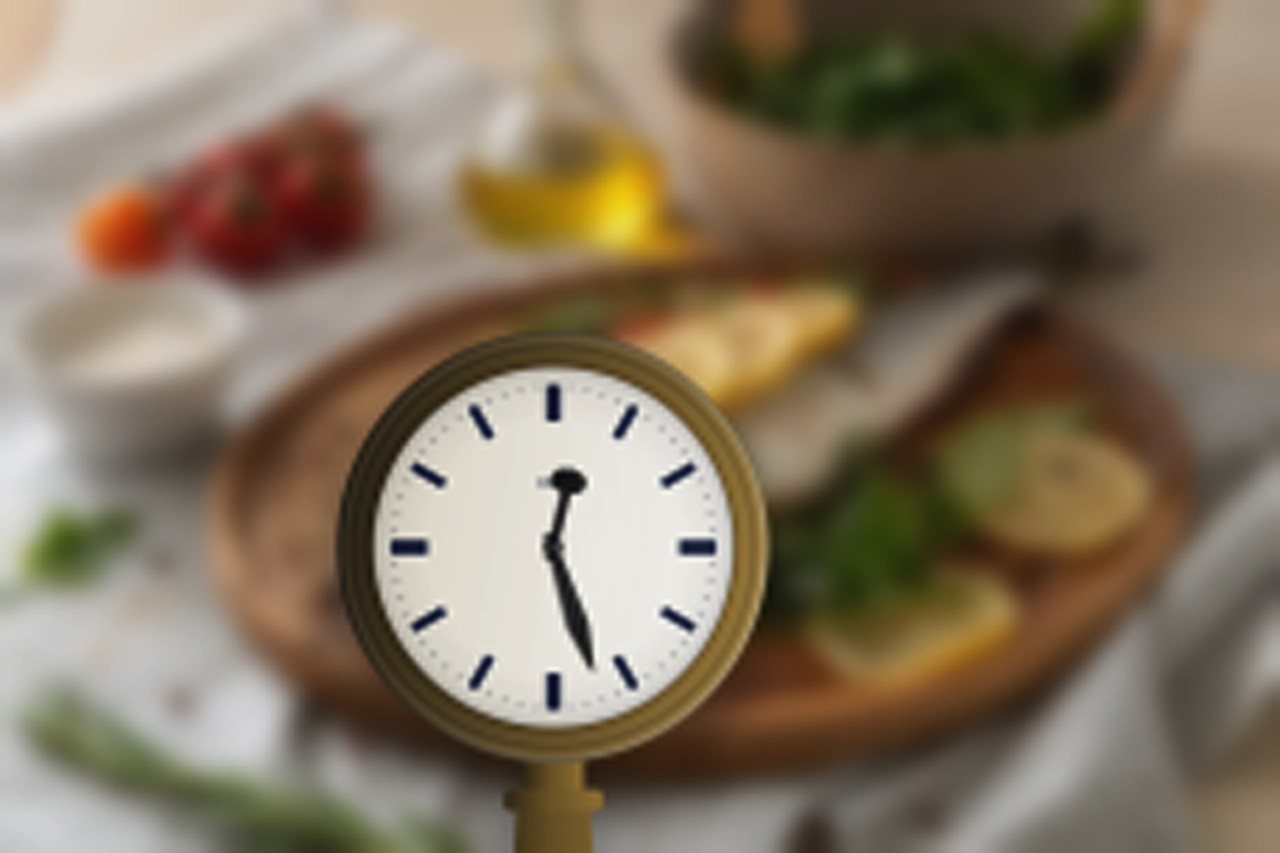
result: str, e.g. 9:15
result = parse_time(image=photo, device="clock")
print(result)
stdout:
12:27
